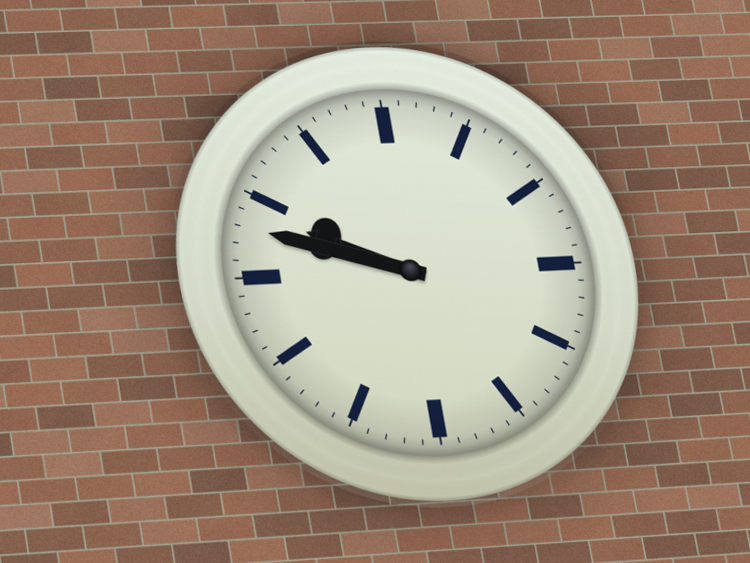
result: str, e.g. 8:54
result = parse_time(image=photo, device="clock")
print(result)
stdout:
9:48
